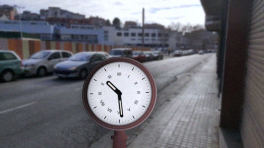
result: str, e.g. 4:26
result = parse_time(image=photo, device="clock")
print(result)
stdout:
10:29
